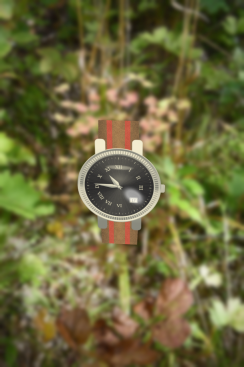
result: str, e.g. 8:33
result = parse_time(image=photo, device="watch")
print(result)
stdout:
10:46
